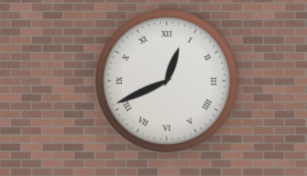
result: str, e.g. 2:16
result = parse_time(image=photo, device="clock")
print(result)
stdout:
12:41
